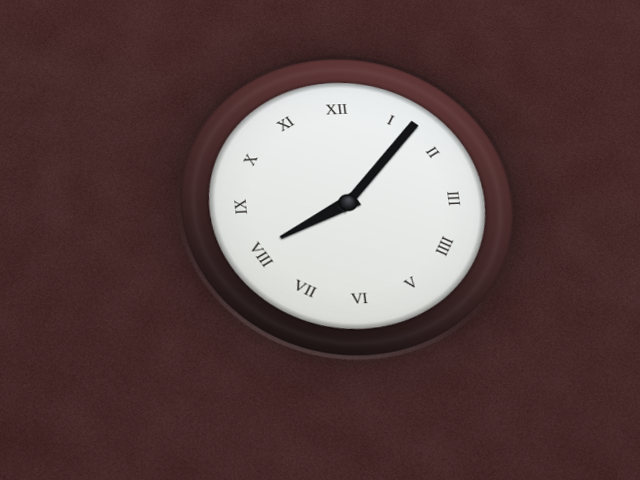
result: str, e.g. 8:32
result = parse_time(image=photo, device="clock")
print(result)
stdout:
8:07
